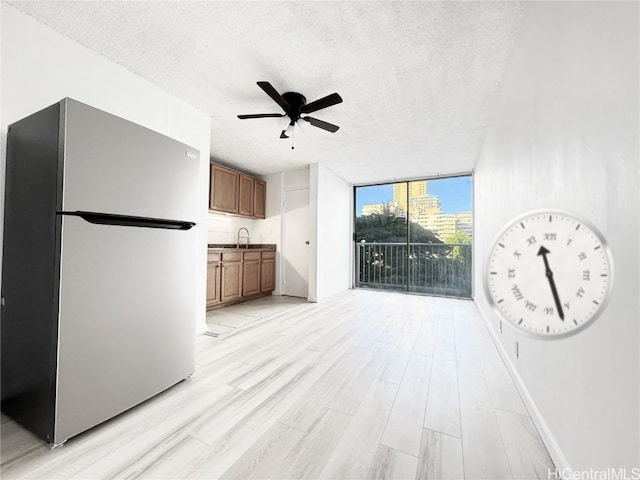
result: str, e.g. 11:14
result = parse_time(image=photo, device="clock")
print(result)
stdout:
11:27
